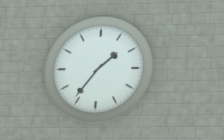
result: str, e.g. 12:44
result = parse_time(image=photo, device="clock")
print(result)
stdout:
1:36
